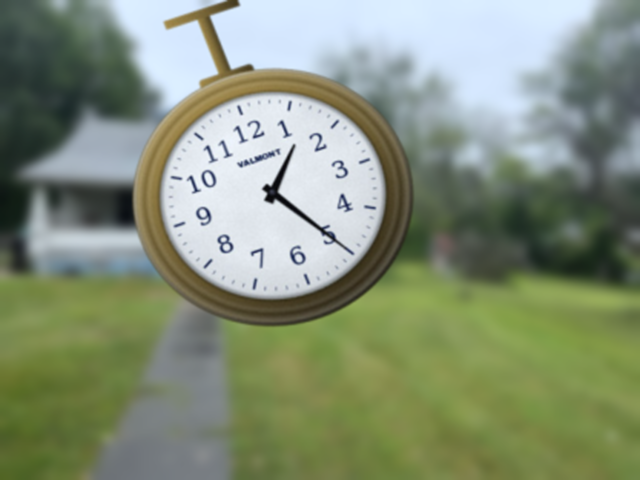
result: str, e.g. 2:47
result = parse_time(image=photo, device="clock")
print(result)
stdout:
1:25
